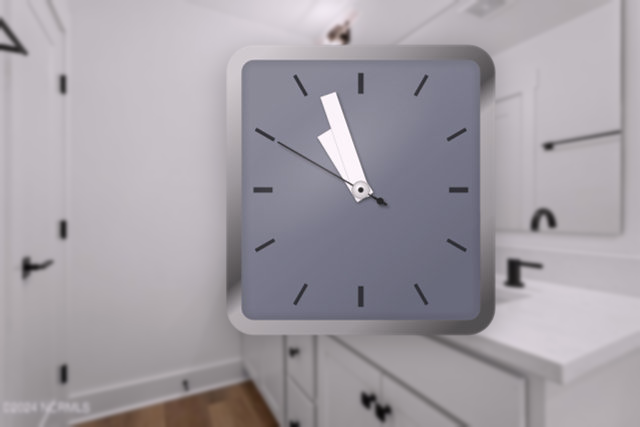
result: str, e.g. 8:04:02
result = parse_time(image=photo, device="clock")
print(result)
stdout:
10:56:50
